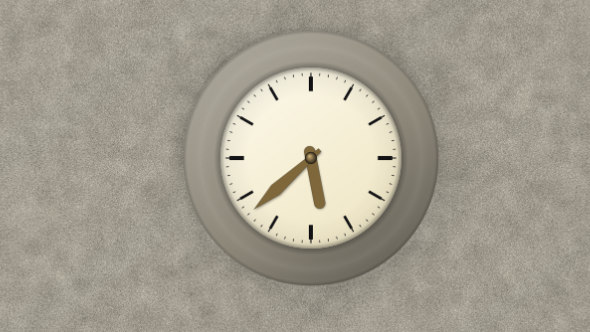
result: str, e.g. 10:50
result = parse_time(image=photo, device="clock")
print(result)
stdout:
5:38
